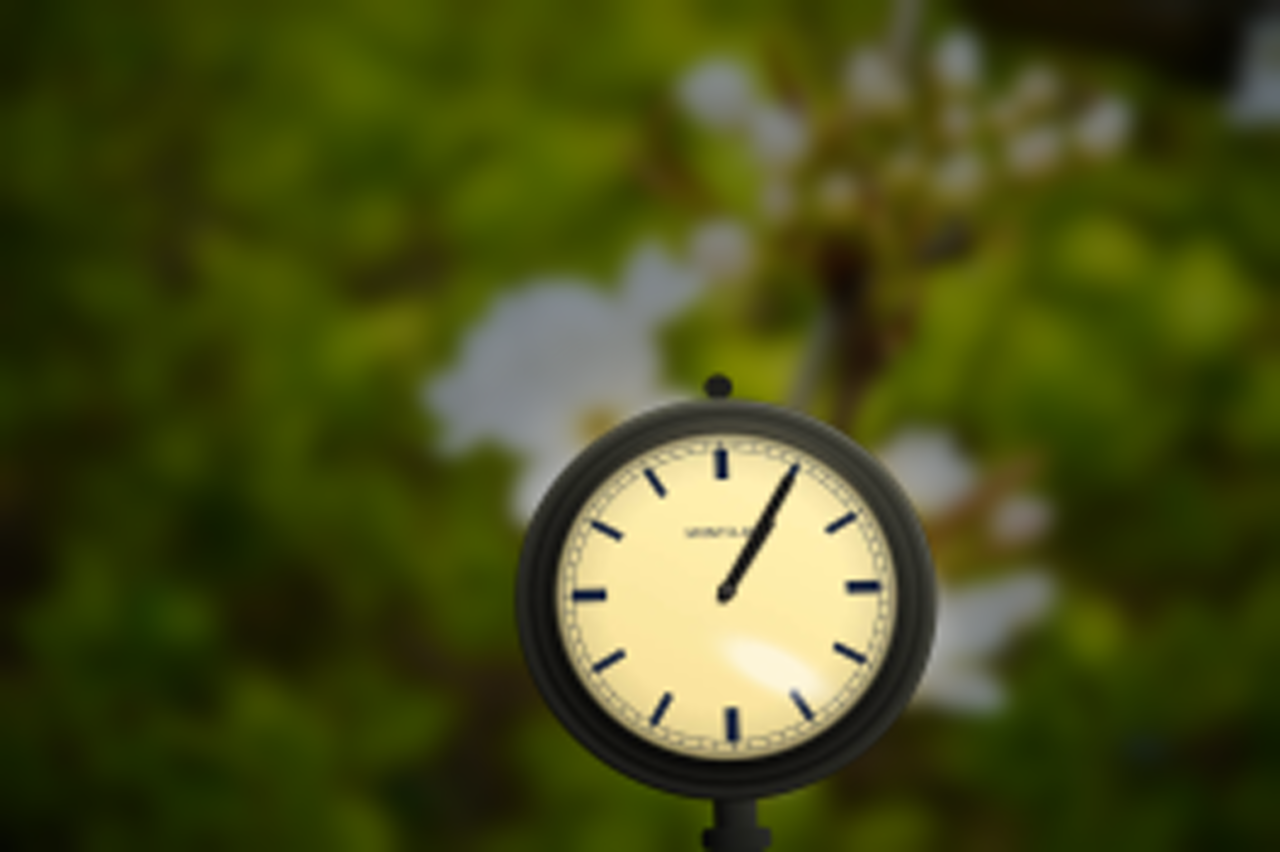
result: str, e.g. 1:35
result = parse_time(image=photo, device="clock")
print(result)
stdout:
1:05
